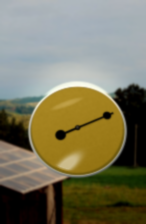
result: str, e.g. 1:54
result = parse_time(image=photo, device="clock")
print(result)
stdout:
8:11
